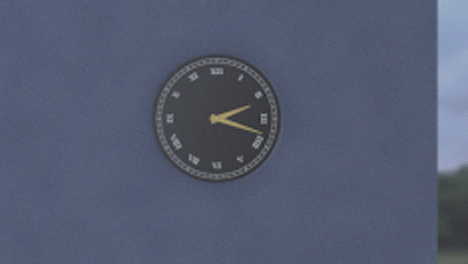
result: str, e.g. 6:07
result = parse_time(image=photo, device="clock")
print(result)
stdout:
2:18
